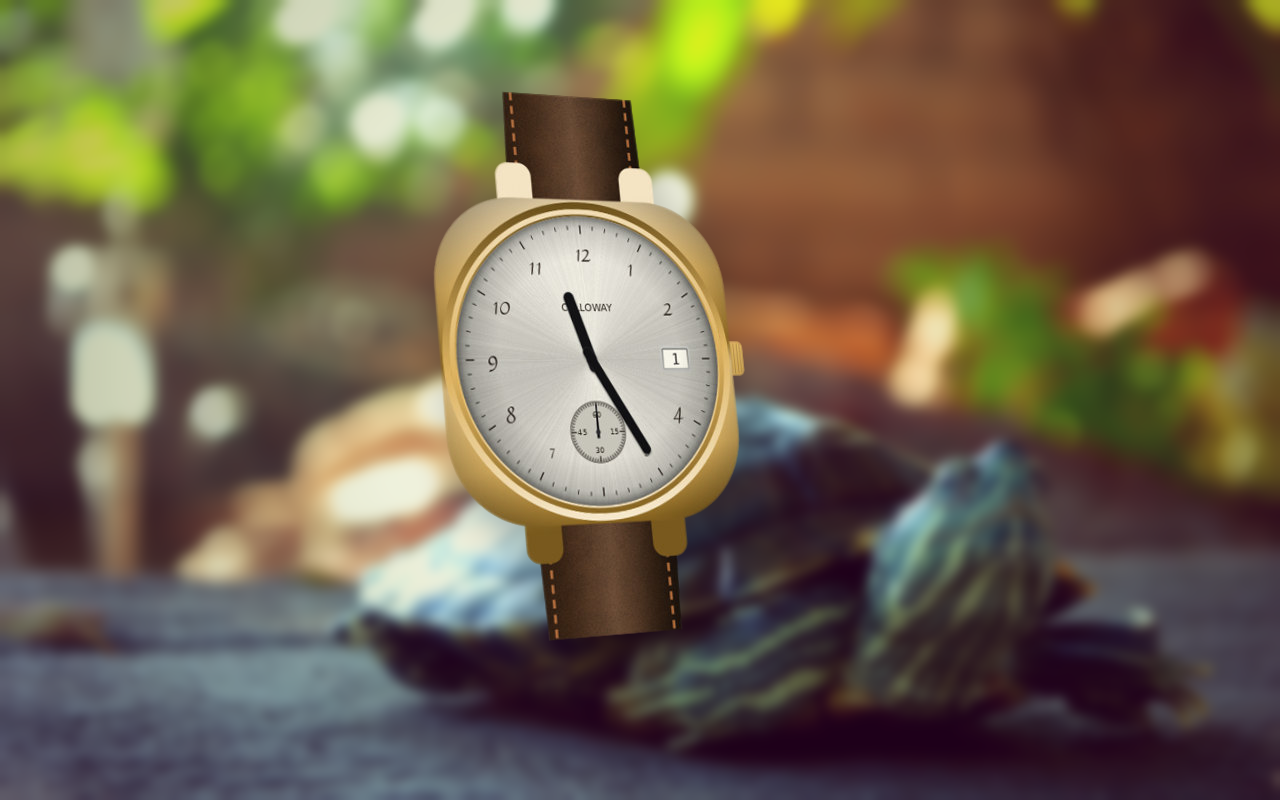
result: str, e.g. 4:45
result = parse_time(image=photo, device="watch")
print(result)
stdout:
11:25
